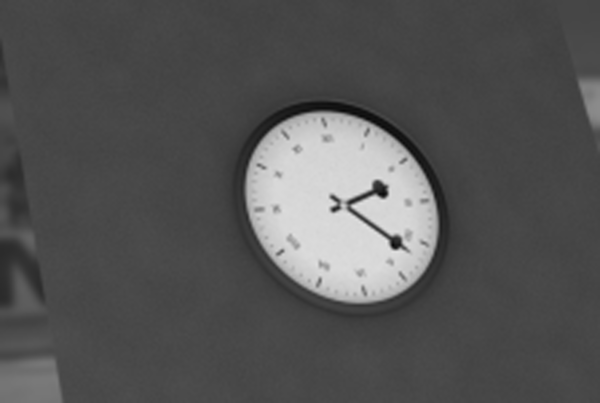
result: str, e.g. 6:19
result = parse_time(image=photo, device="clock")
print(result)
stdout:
2:22
